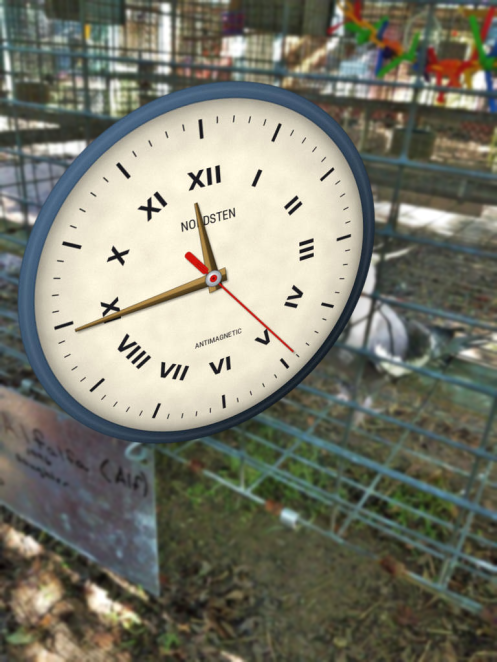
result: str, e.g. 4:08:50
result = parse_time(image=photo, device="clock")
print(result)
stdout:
11:44:24
